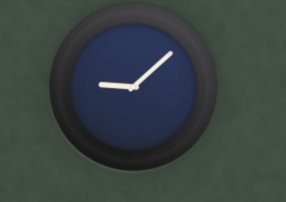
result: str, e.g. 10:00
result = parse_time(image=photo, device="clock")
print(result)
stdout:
9:08
